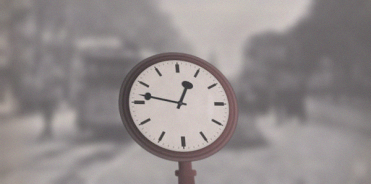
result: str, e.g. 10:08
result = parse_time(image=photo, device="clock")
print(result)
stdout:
12:47
